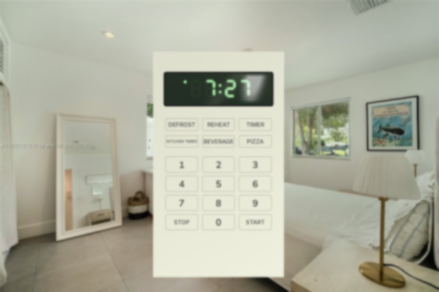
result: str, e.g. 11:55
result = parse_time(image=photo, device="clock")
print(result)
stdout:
7:27
